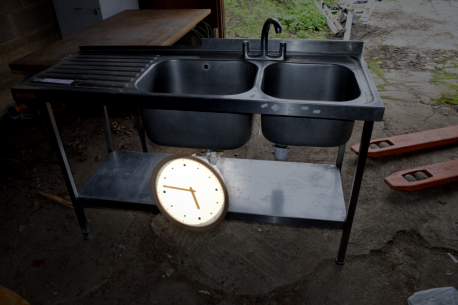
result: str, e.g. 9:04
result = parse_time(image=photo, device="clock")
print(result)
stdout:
5:47
